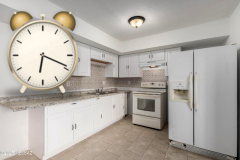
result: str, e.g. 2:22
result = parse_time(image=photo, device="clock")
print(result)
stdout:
6:19
